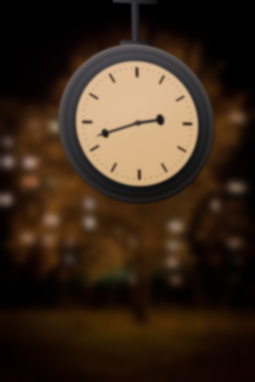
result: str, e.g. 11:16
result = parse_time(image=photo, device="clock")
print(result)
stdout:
2:42
